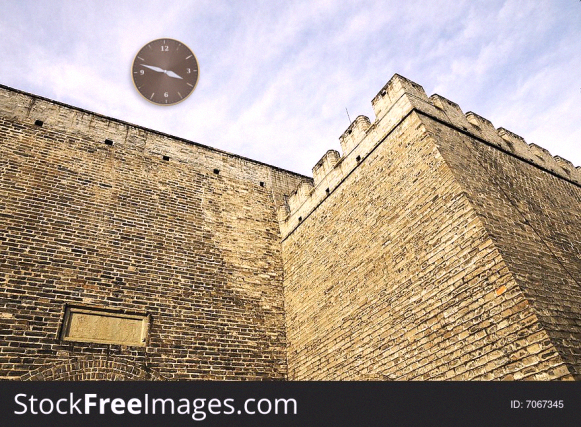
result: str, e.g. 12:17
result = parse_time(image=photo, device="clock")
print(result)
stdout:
3:48
